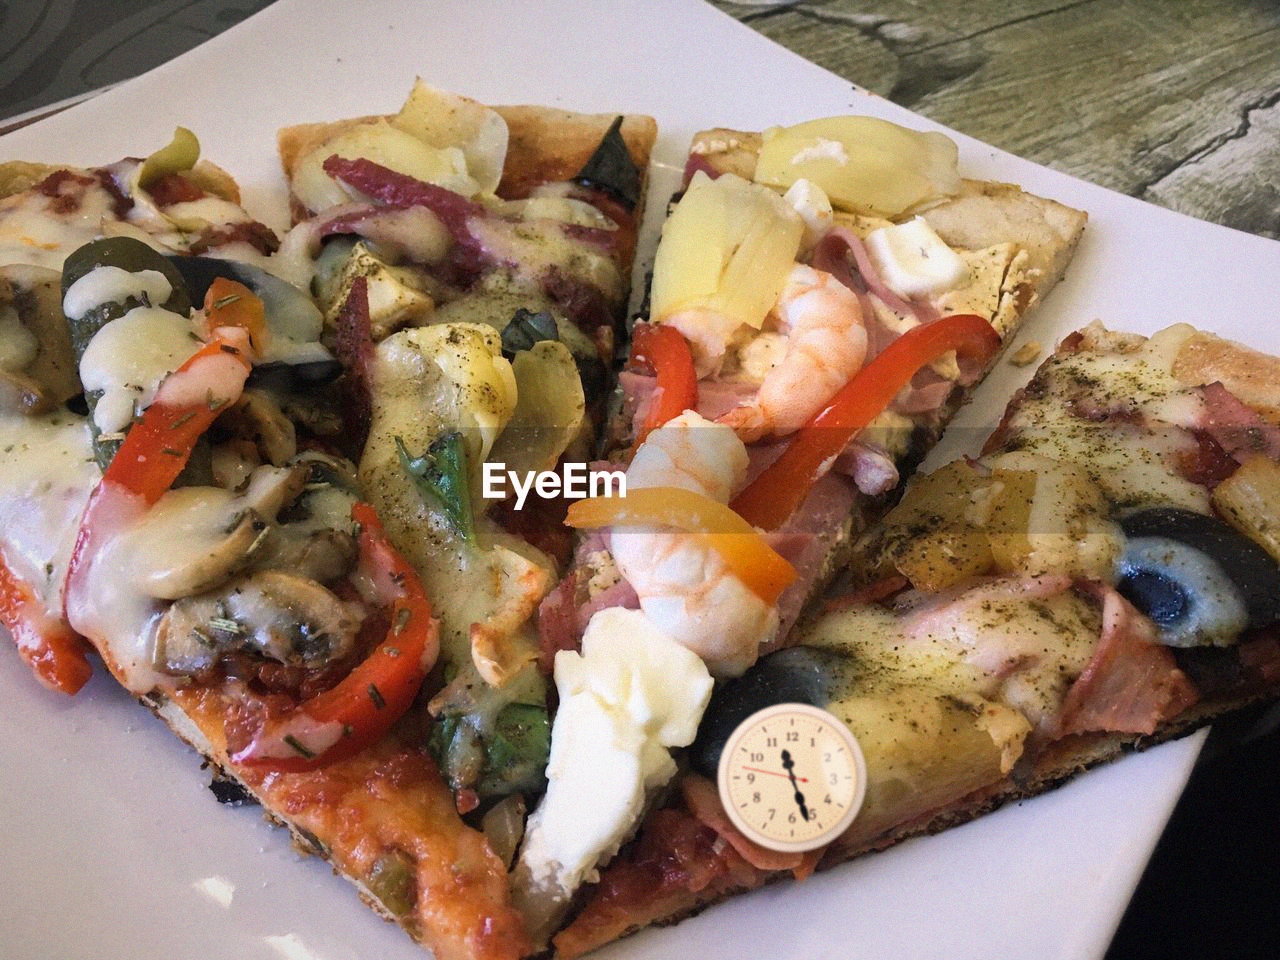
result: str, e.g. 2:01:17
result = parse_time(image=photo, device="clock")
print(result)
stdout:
11:26:47
